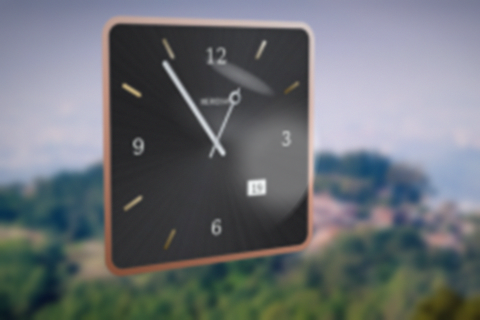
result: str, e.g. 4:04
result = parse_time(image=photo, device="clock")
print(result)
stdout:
12:54
